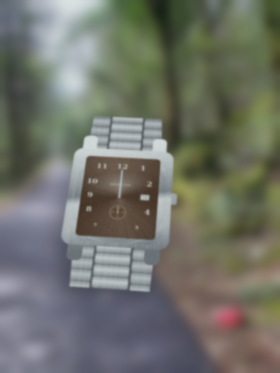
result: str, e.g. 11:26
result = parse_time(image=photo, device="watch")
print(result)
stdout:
12:00
